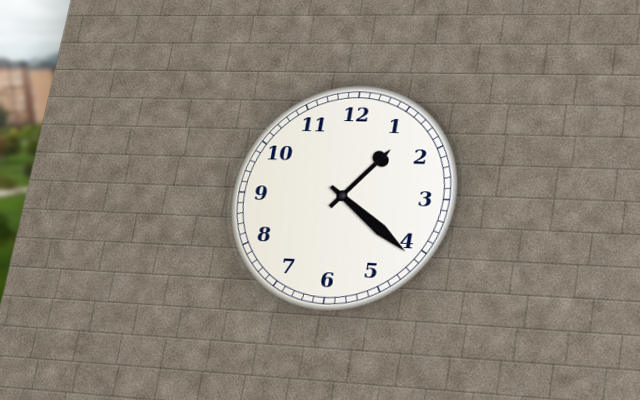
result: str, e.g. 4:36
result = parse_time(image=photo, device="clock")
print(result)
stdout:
1:21
